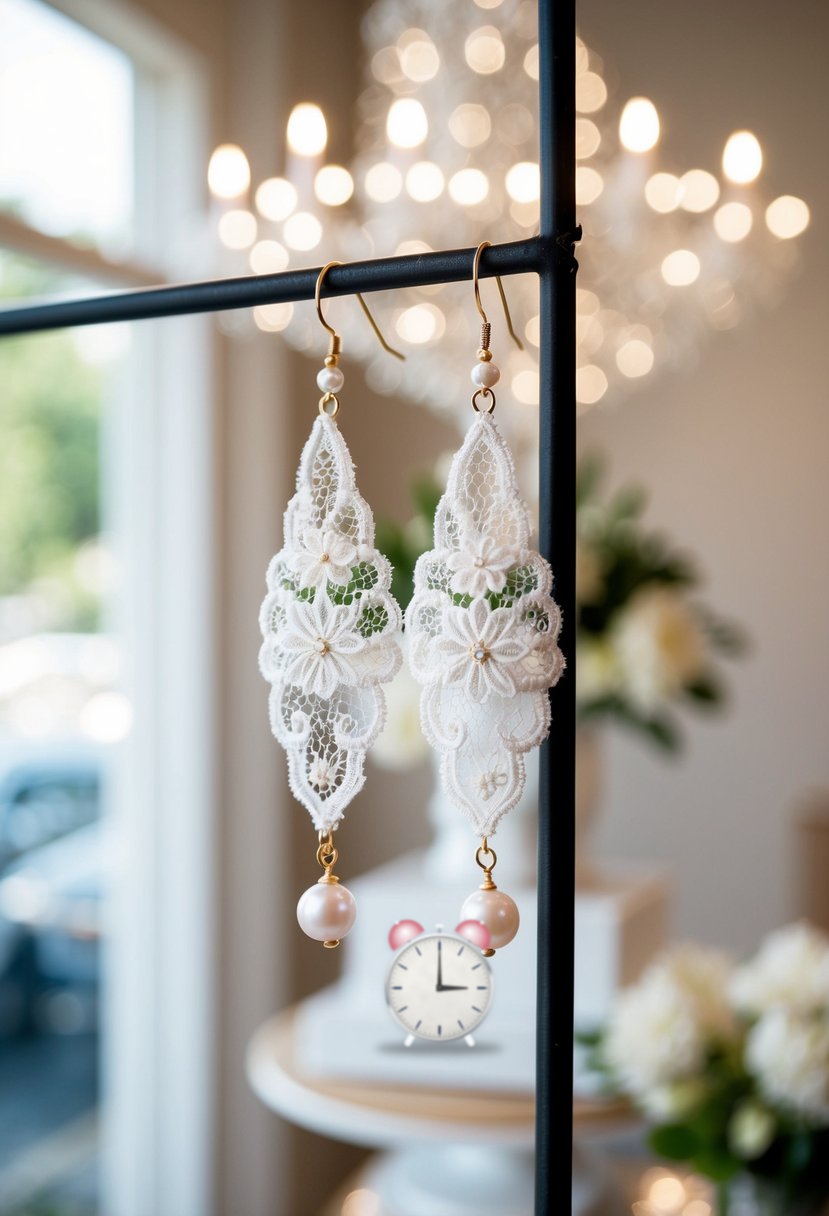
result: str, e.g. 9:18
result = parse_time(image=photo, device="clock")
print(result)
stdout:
3:00
